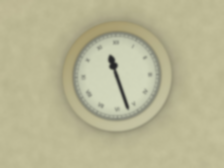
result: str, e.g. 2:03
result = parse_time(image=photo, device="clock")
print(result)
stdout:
11:27
